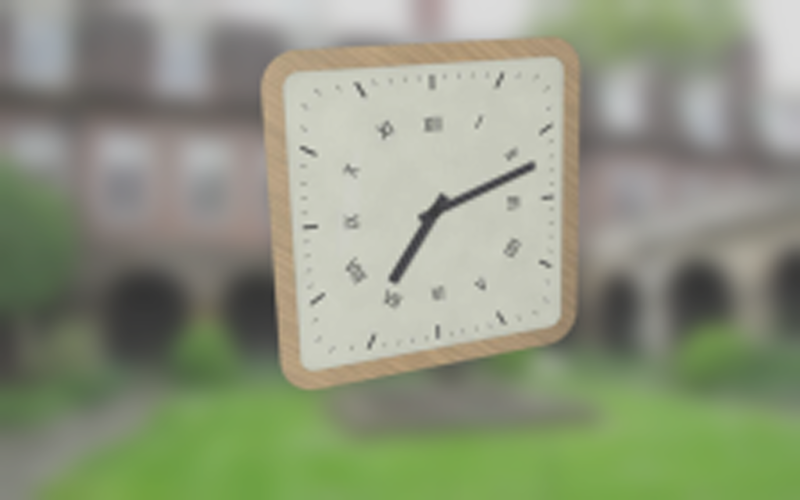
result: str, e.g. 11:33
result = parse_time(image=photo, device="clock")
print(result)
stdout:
7:12
